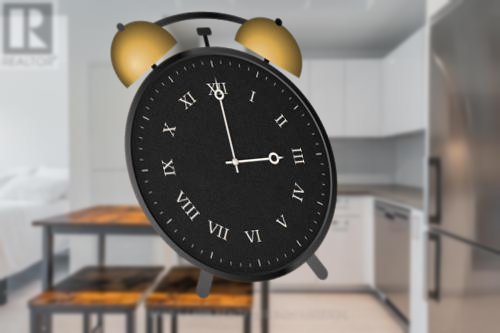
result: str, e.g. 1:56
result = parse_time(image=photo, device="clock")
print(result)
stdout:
3:00
